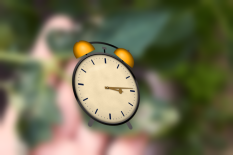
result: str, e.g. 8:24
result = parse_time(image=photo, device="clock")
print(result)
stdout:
3:14
